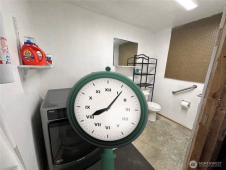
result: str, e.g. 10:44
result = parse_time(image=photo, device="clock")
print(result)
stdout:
8:06
